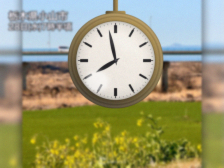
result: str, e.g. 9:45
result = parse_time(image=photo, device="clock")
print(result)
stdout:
7:58
